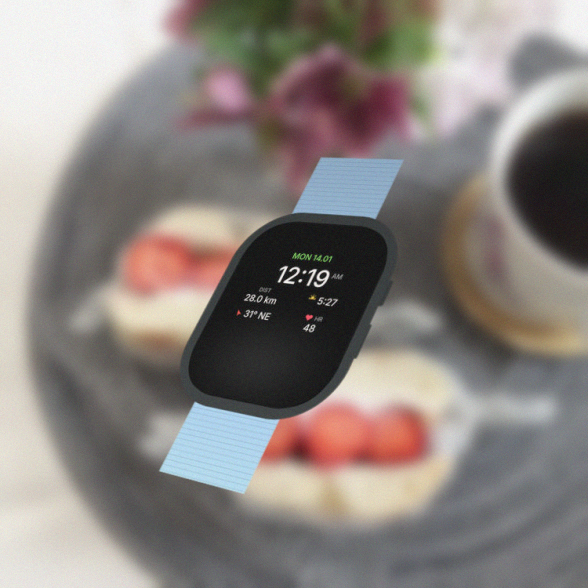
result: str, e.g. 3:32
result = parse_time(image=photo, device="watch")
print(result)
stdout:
12:19
